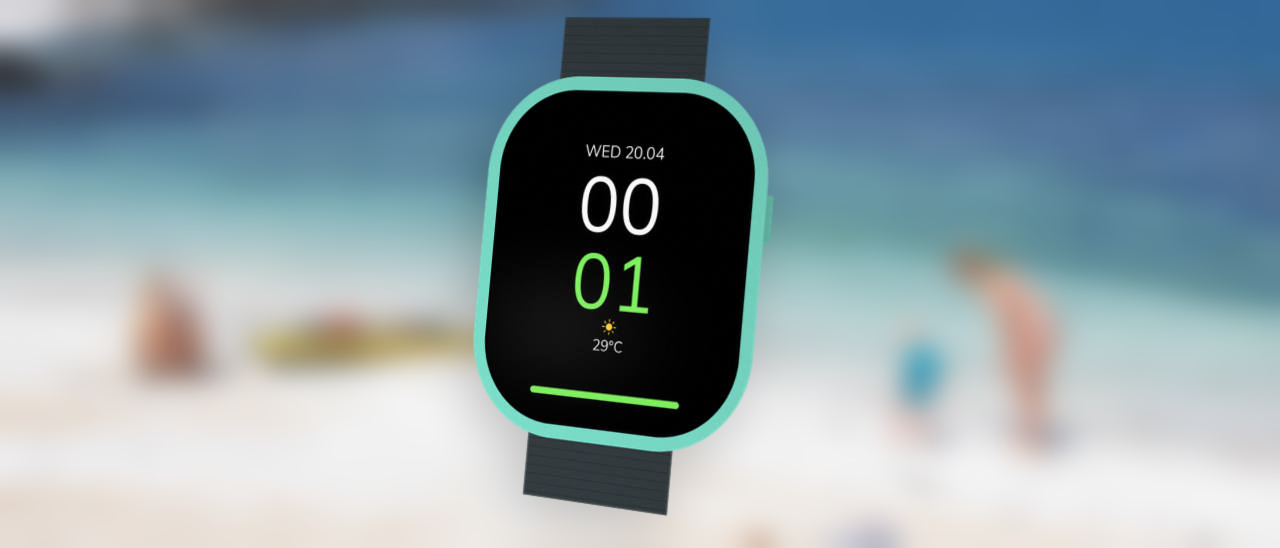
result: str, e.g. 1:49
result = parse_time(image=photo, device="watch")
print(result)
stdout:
0:01
